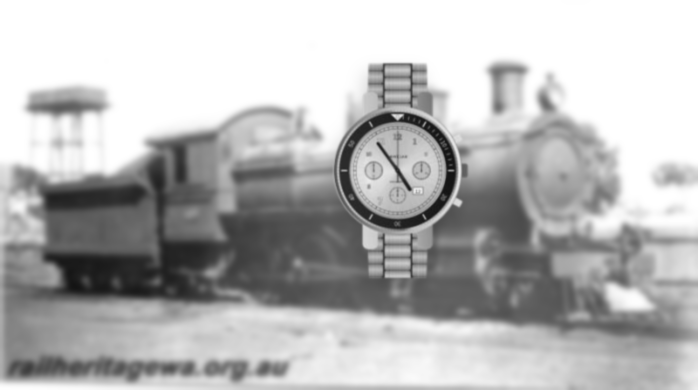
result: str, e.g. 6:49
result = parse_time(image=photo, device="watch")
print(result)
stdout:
4:54
